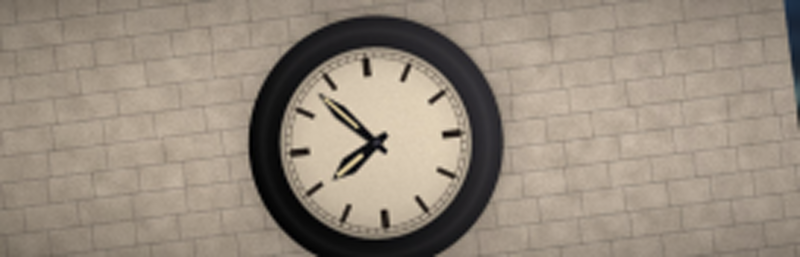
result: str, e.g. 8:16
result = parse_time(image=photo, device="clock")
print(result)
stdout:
7:53
